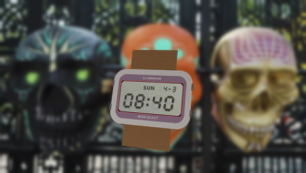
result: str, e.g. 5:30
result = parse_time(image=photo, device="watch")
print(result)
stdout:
8:40
